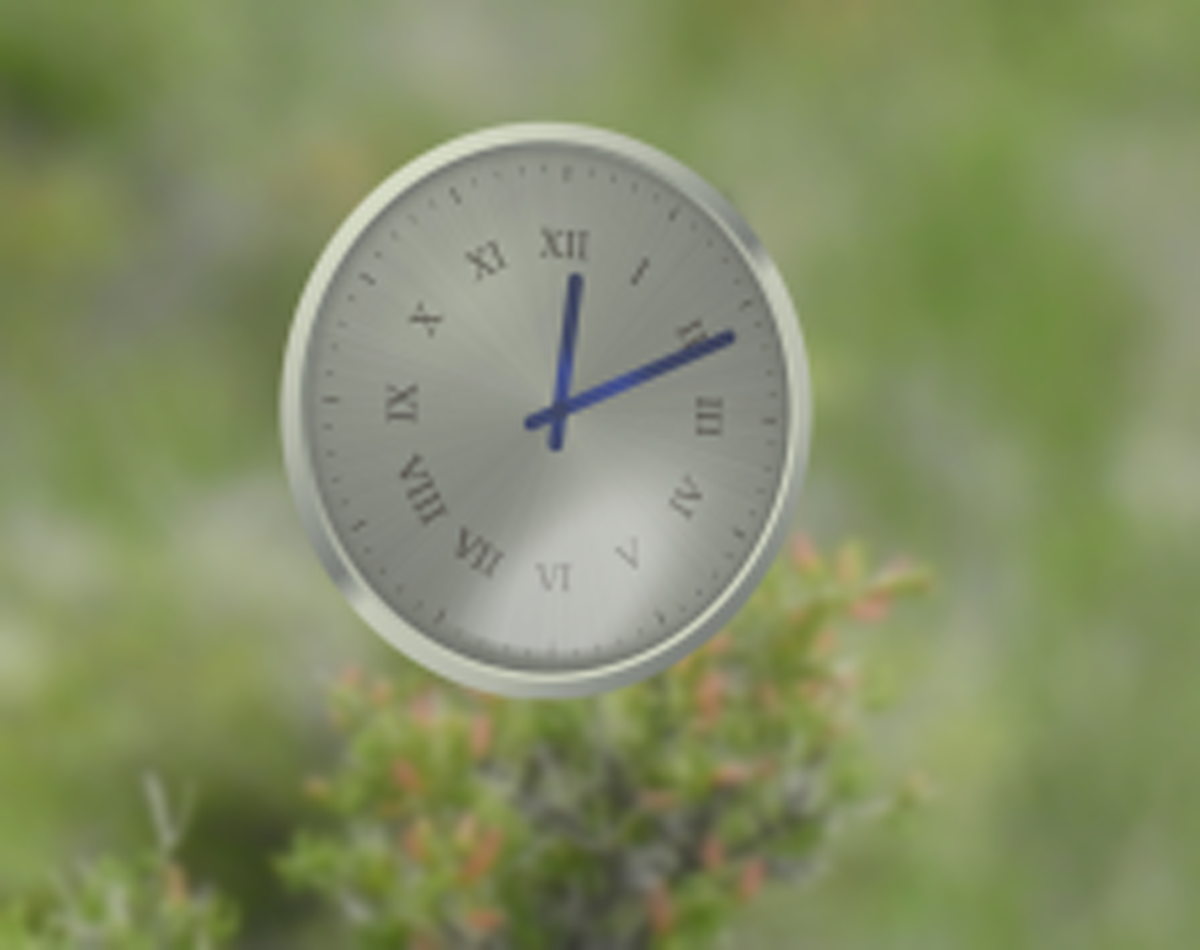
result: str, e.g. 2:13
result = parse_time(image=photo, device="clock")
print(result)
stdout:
12:11
